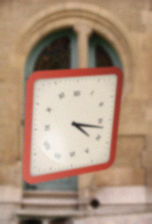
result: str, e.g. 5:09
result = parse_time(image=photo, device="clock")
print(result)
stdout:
4:17
